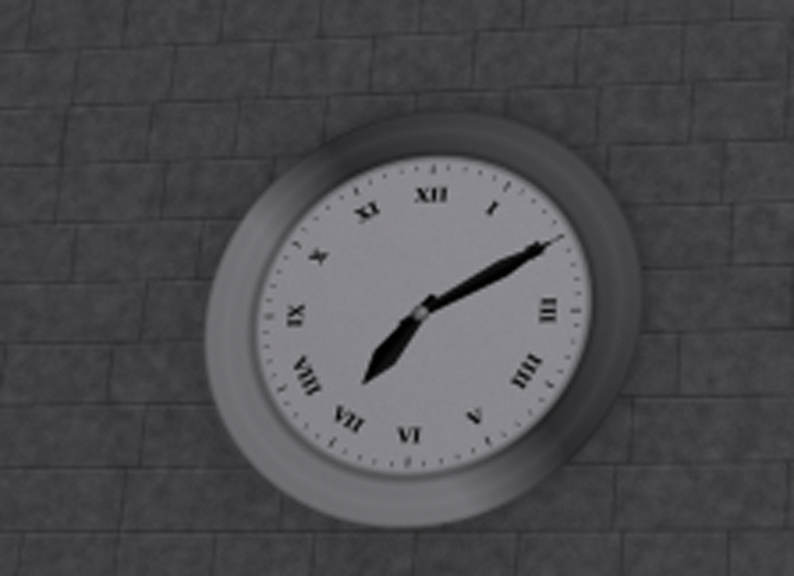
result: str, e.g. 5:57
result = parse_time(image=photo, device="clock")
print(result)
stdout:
7:10
